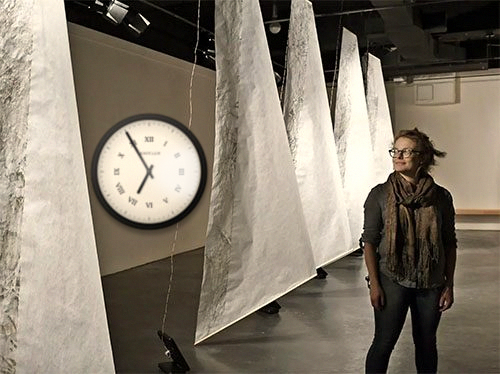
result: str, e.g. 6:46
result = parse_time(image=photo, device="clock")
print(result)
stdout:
6:55
